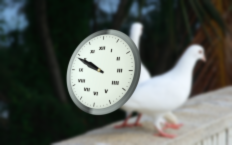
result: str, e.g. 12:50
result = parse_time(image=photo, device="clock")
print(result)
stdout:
9:49
